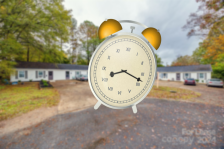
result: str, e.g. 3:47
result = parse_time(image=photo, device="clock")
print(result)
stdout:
8:18
